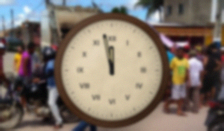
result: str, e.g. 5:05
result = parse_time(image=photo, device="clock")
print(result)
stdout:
11:58
